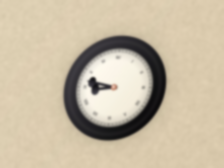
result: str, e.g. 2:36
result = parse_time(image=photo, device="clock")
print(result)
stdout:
8:47
